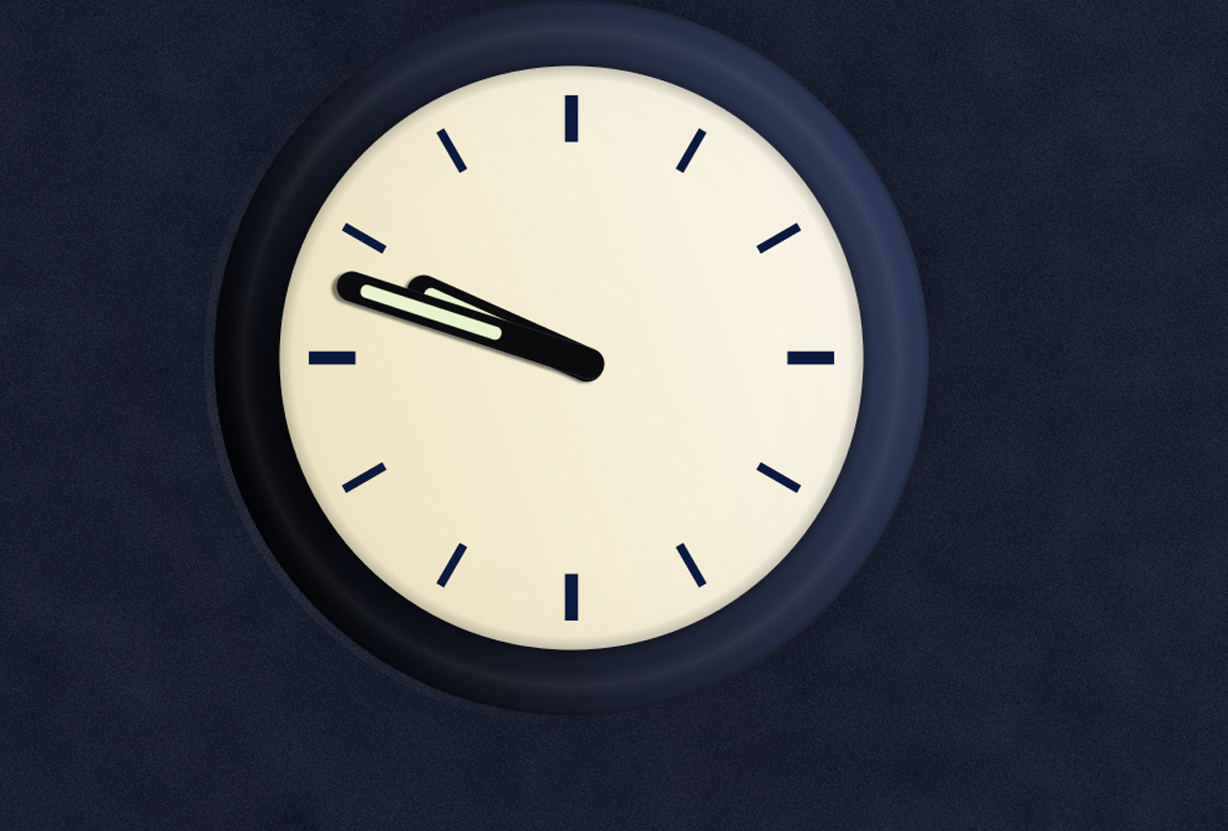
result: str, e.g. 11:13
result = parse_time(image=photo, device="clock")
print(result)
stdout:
9:48
